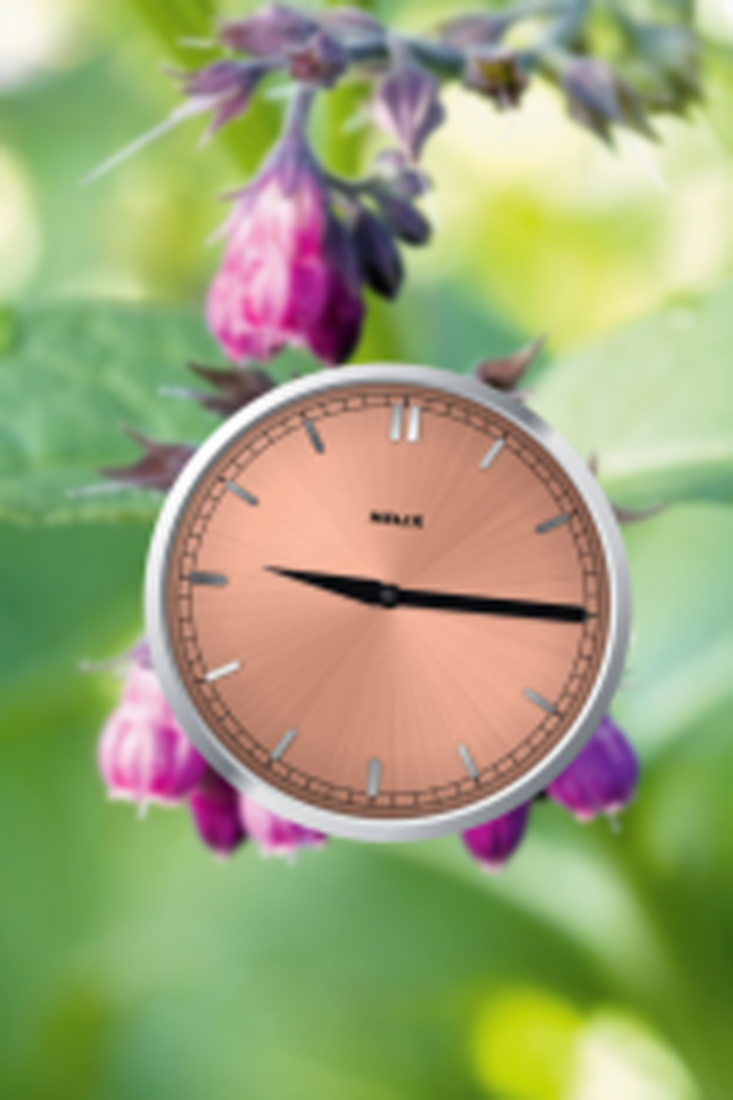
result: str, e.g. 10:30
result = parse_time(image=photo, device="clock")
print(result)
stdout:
9:15
